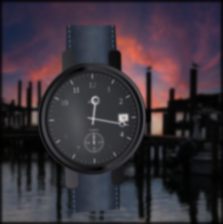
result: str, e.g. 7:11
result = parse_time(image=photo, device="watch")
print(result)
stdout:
12:17
